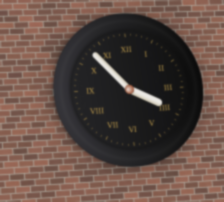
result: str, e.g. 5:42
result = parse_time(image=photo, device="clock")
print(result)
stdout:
3:53
